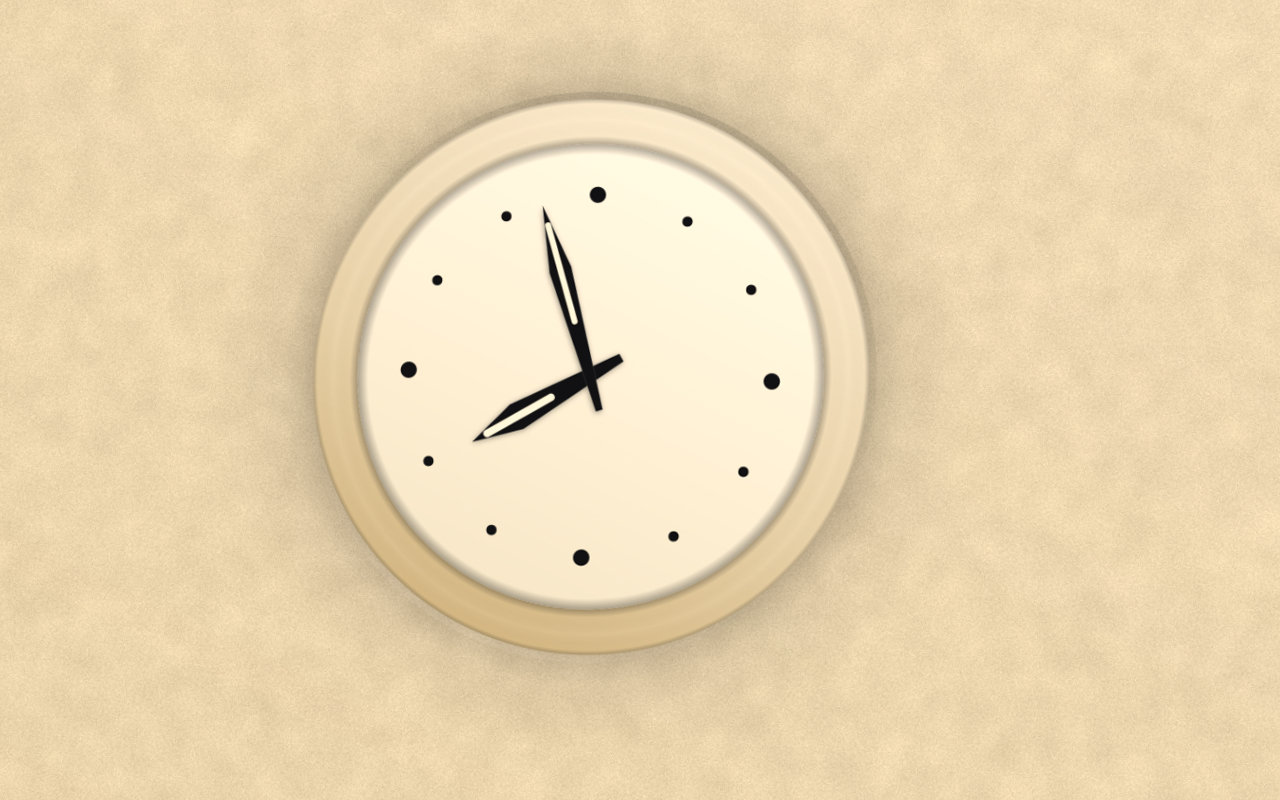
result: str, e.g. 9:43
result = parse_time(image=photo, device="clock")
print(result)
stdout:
7:57
